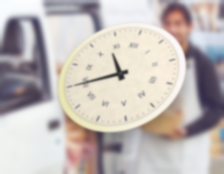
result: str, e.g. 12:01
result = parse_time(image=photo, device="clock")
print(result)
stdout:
10:40
